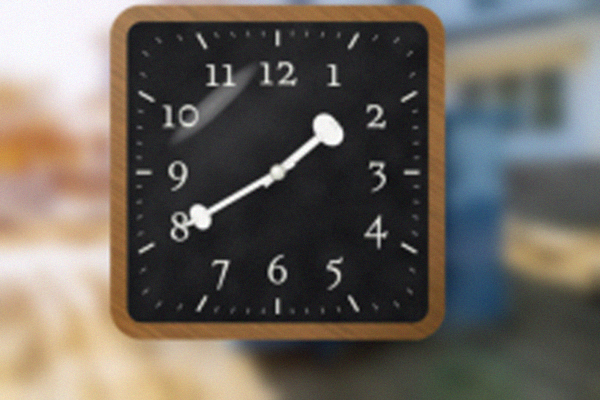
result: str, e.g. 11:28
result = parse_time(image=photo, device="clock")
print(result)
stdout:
1:40
